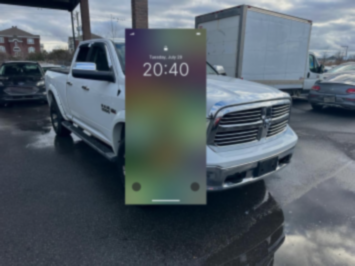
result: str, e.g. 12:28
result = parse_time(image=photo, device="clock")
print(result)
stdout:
20:40
